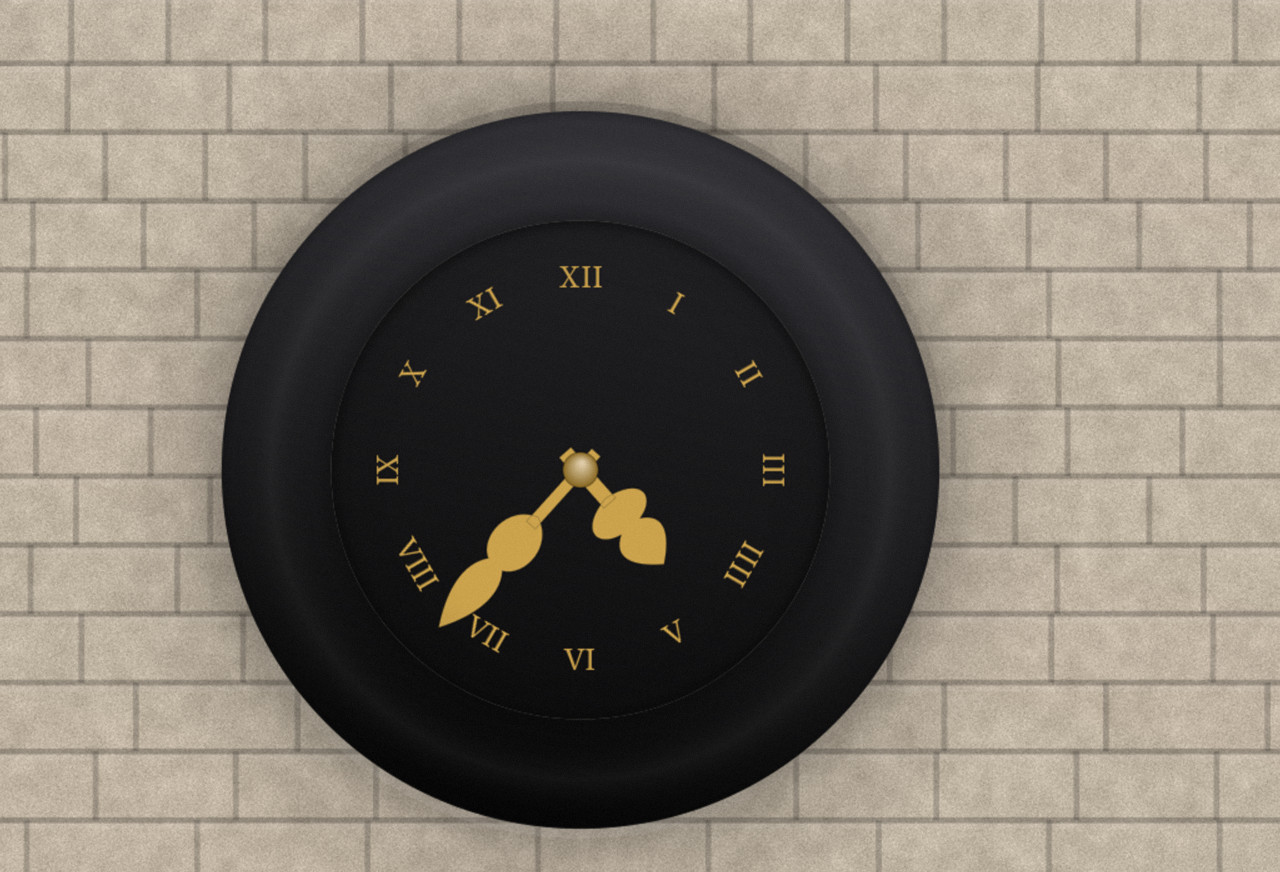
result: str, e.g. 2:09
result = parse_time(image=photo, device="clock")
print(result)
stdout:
4:37
